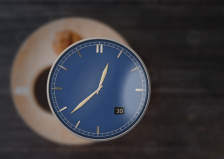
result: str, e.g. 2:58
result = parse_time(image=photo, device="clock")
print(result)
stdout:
12:38
